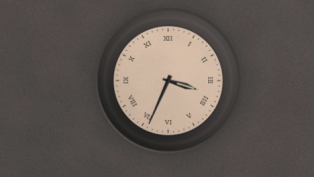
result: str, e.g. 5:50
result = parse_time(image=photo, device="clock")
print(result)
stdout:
3:34
